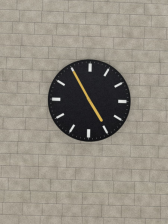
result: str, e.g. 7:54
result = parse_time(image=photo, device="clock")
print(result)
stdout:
4:55
